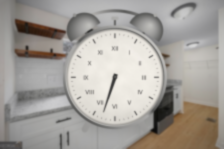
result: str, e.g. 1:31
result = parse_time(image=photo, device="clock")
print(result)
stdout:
6:33
